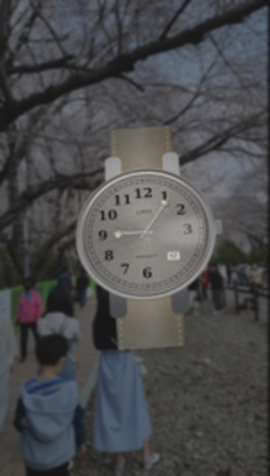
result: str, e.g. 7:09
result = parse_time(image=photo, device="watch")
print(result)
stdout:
9:06
